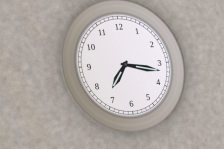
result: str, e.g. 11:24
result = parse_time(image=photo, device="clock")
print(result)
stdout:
7:17
